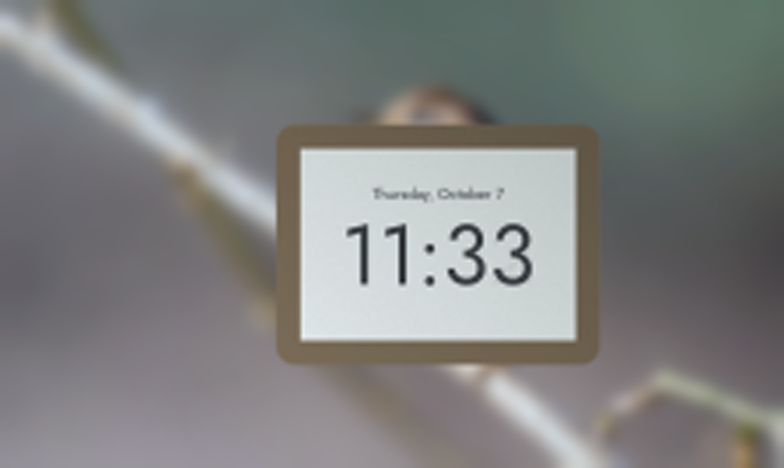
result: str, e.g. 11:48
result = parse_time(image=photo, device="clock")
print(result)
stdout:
11:33
